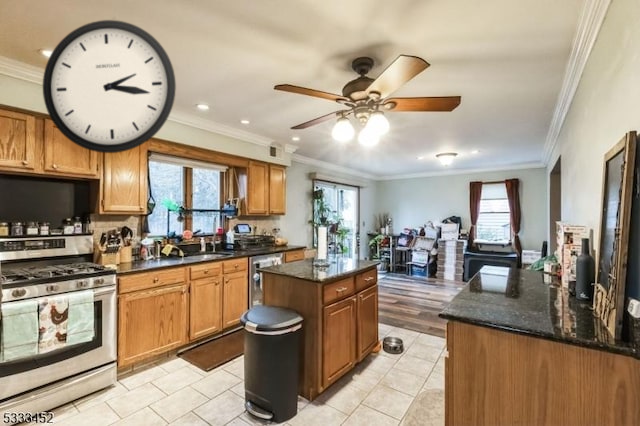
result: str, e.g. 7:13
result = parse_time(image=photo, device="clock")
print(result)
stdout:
2:17
